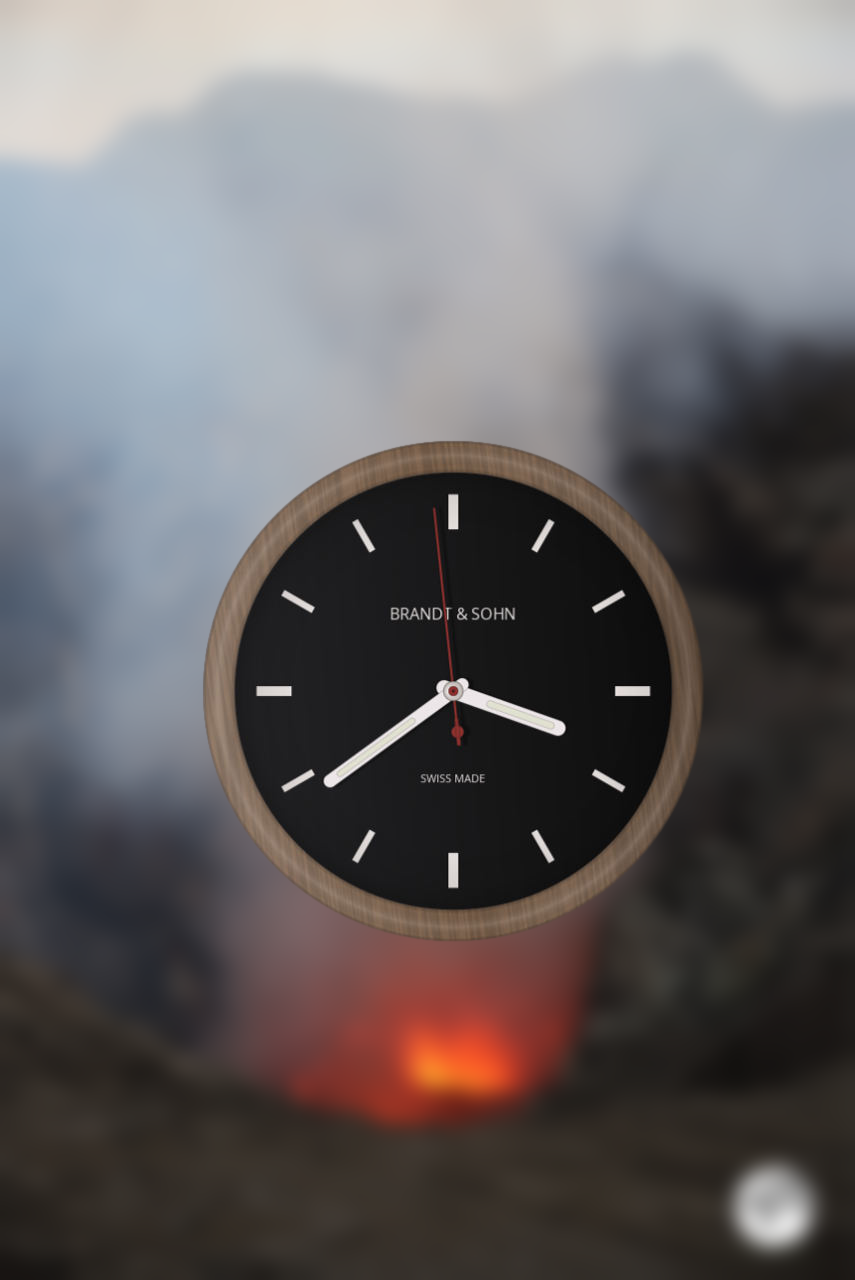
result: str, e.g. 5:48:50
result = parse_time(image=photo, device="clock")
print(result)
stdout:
3:38:59
